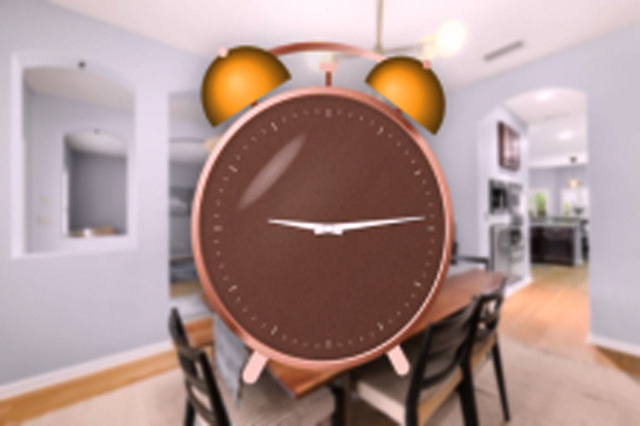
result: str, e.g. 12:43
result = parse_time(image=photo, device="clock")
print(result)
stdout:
9:14
